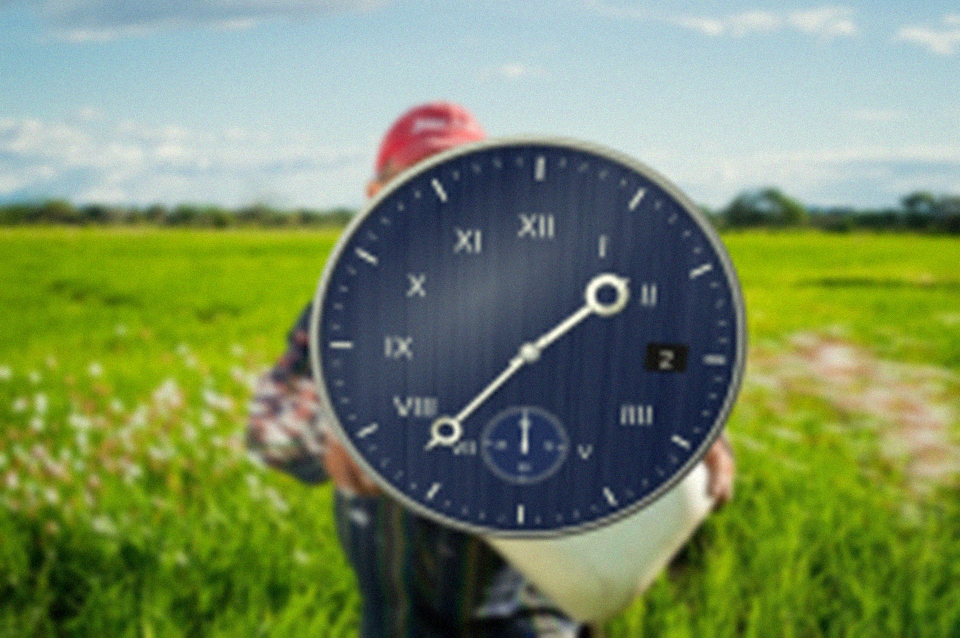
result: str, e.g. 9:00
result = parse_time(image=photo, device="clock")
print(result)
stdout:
1:37
